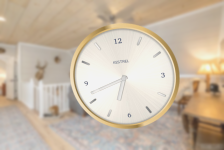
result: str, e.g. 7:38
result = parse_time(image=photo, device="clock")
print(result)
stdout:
6:42
